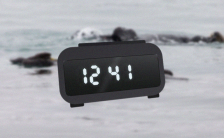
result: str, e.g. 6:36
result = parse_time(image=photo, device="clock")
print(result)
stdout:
12:41
